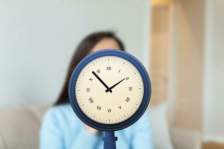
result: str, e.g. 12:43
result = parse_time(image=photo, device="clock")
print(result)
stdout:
1:53
